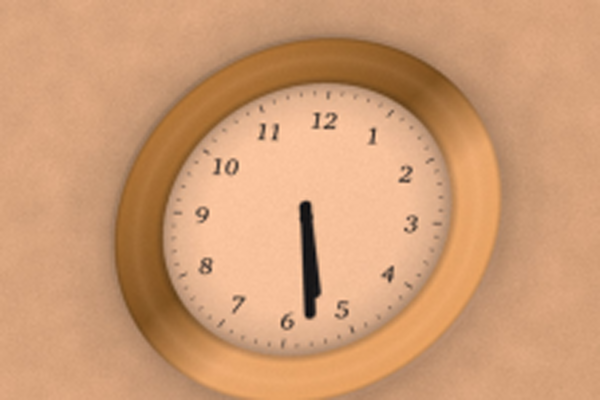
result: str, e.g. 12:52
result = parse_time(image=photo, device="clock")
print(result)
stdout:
5:28
